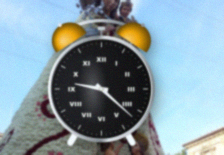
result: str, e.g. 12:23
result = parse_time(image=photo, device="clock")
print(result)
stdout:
9:22
